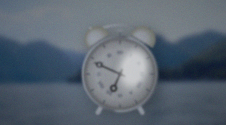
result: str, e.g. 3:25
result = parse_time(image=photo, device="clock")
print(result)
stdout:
6:49
